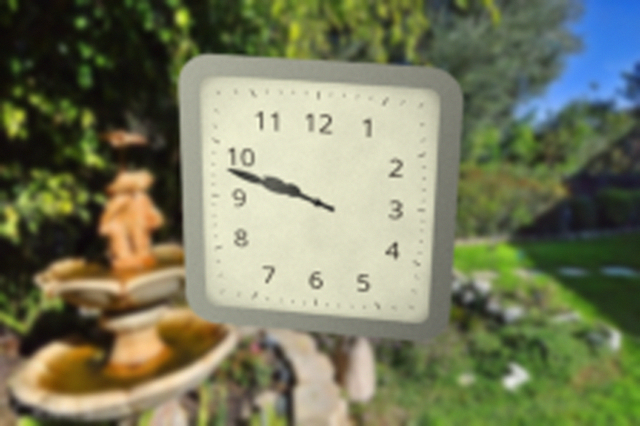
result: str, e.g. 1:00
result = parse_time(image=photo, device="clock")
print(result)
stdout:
9:48
